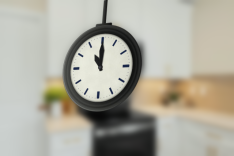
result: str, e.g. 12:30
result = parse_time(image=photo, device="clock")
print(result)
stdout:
11:00
